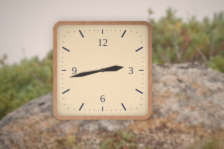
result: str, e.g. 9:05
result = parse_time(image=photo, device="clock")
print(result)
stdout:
2:43
